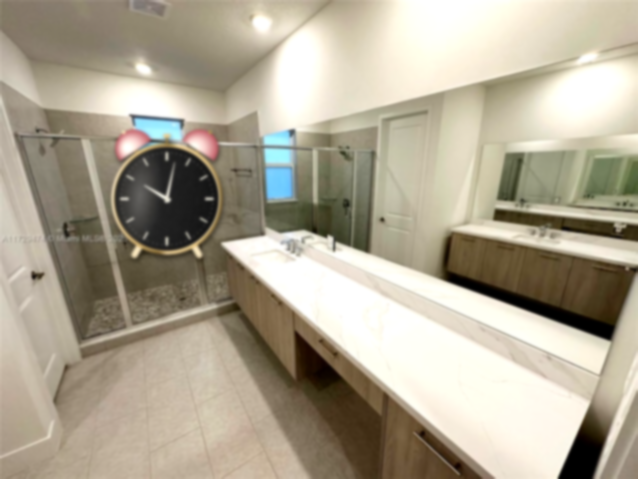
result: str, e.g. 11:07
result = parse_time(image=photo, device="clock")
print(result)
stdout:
10:02
